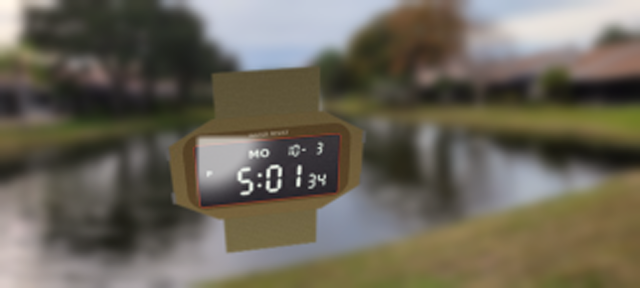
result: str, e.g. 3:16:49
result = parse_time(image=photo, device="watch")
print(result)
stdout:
5:01:34
